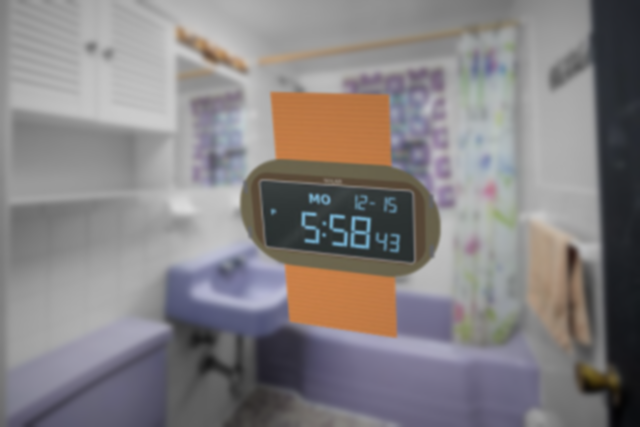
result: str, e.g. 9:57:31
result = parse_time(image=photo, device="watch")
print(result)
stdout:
5:58:43
